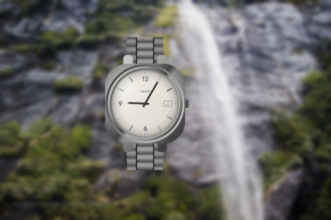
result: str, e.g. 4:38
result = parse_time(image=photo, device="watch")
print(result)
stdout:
9:05
